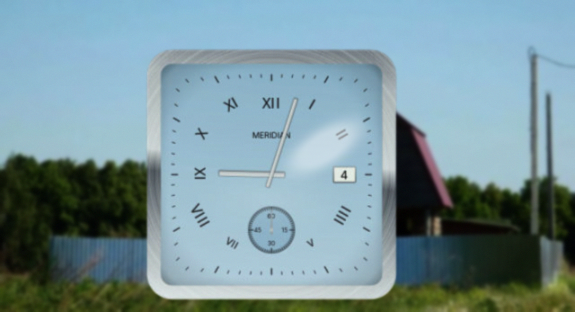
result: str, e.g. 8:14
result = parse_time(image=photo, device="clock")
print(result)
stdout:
9:03
